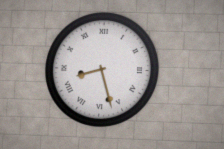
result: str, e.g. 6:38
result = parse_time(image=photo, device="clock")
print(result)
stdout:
8:27
